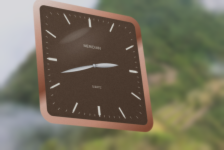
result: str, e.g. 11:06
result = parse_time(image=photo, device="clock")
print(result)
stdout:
2:42
